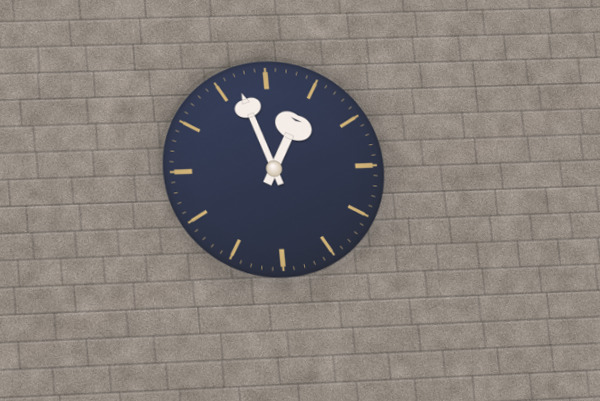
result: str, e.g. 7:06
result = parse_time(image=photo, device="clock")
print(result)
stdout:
12:57
